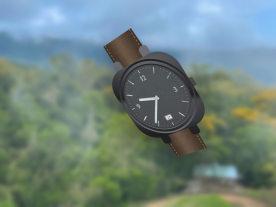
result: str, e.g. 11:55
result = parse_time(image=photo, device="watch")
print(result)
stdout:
9:36
